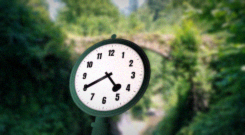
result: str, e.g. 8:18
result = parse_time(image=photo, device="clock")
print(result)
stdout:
4:40
